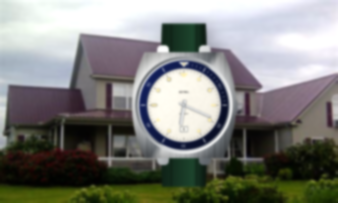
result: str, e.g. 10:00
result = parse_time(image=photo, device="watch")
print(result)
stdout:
6:19
